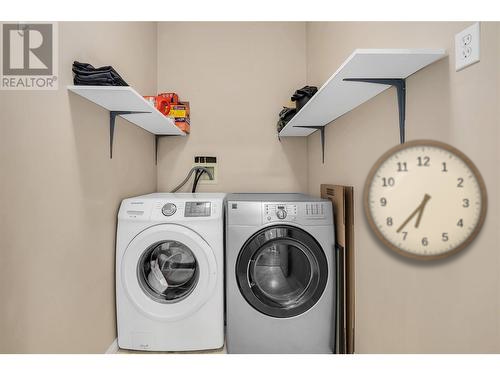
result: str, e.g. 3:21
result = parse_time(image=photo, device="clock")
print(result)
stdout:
6:37
